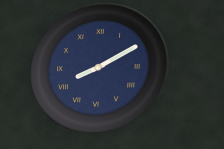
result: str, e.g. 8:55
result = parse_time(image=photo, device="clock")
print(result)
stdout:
8:10
